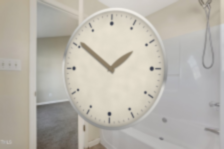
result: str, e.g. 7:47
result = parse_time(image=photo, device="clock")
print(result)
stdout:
1:51
